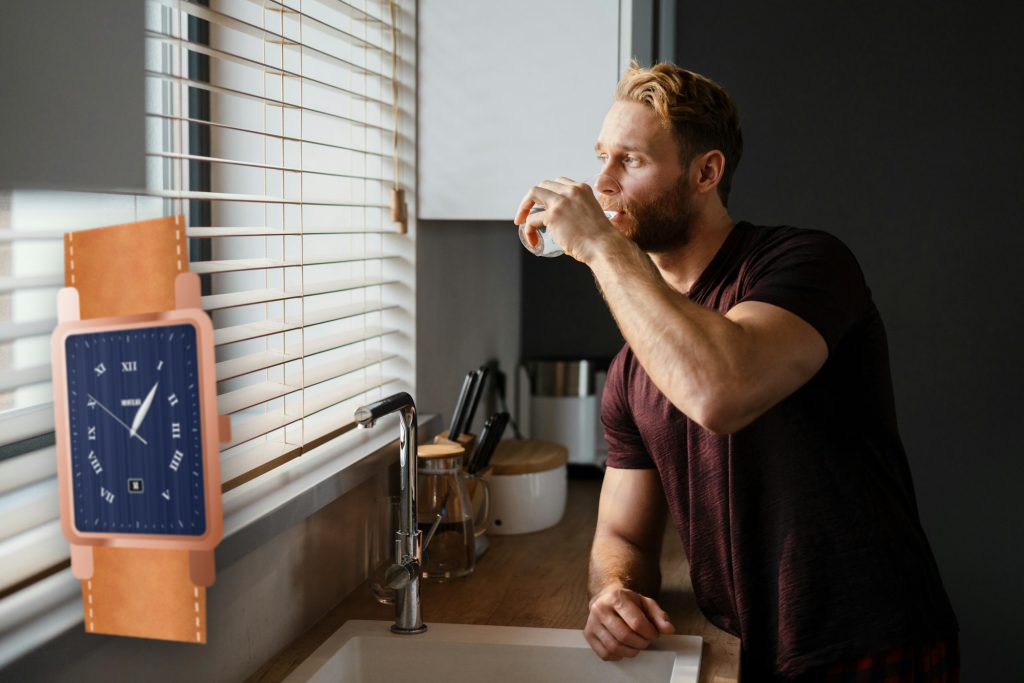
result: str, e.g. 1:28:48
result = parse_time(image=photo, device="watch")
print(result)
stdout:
1:05:51
